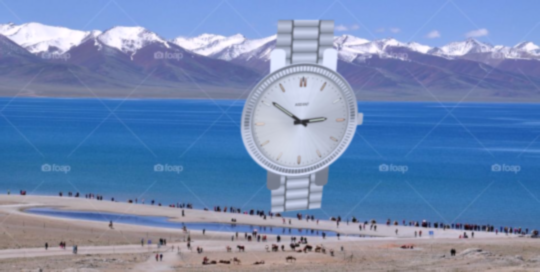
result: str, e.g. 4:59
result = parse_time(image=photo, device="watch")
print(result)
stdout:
2:51
